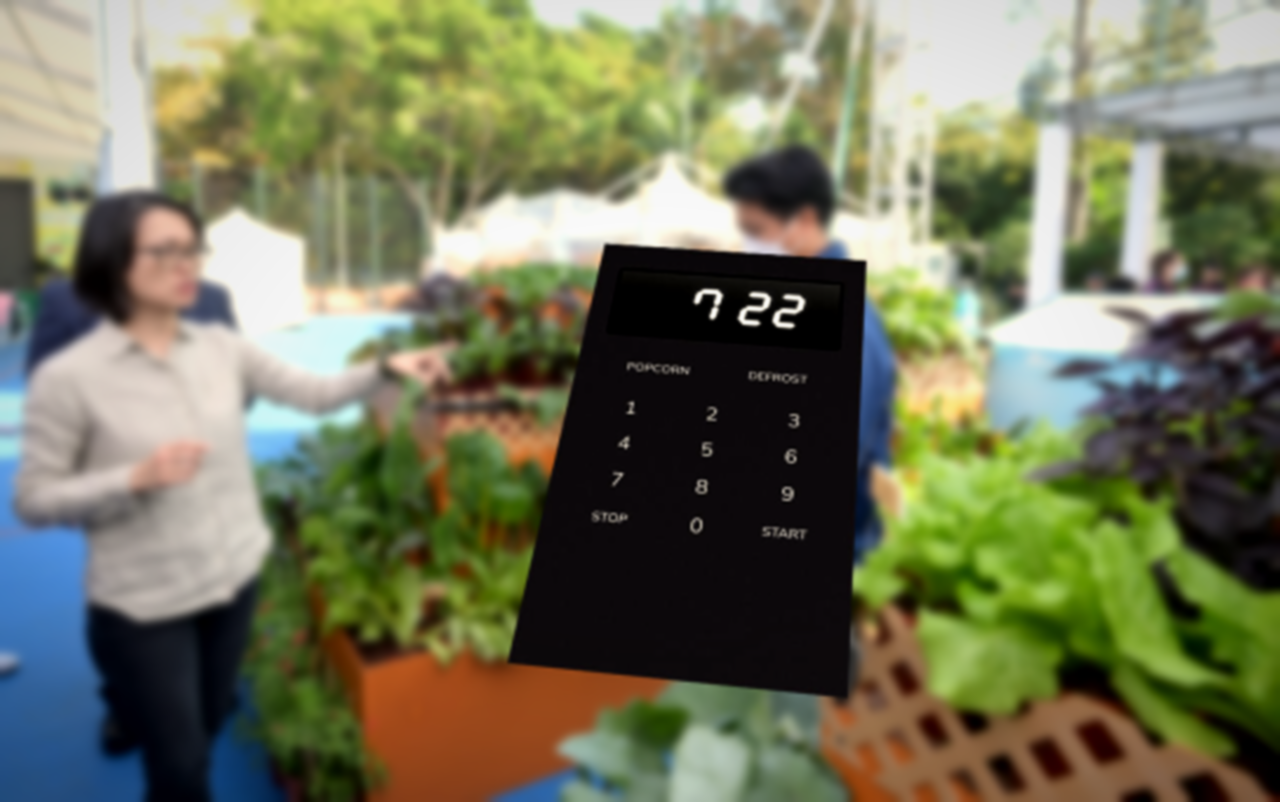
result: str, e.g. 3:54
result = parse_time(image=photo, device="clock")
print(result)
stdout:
7:22
